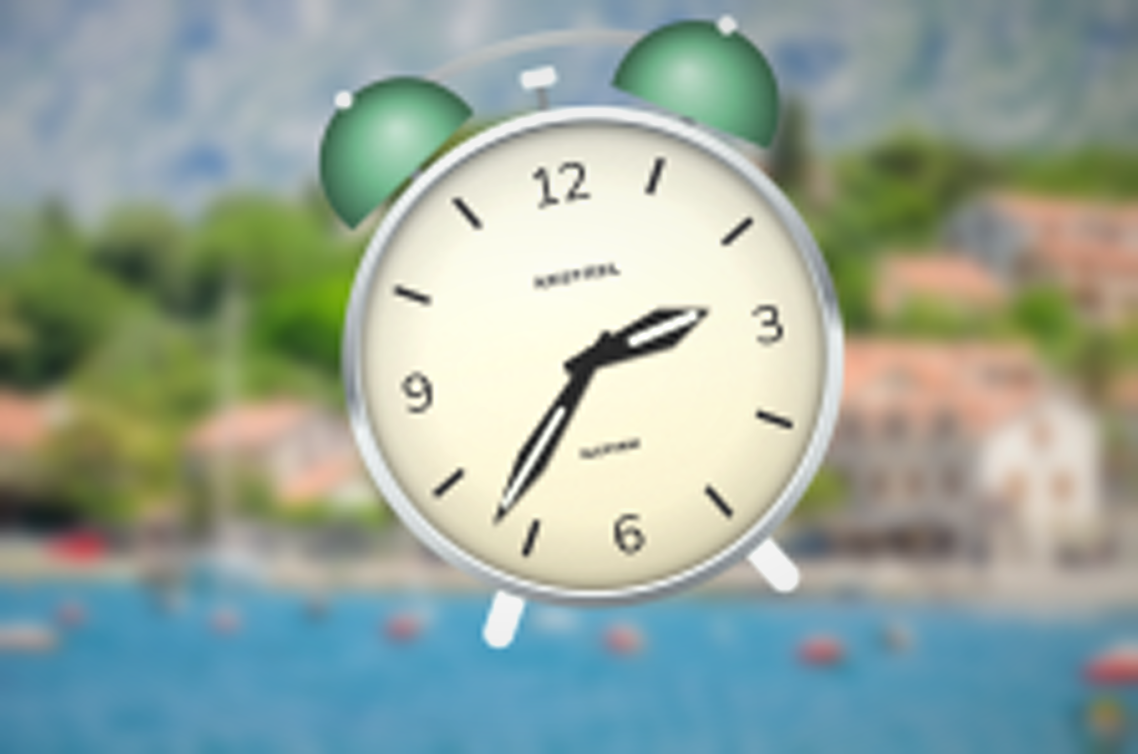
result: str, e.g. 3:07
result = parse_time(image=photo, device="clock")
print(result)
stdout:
2:37
